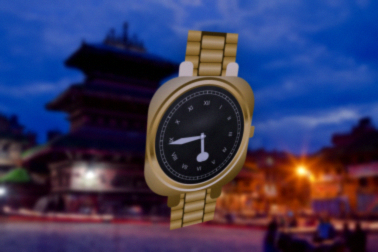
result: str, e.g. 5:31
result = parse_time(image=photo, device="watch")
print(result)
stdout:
5:44
